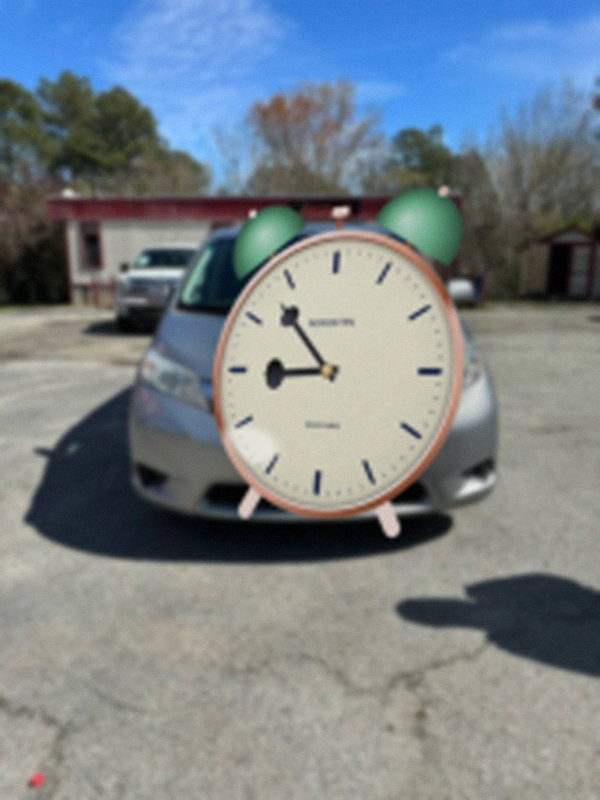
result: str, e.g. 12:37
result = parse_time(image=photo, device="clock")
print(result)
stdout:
8:53
